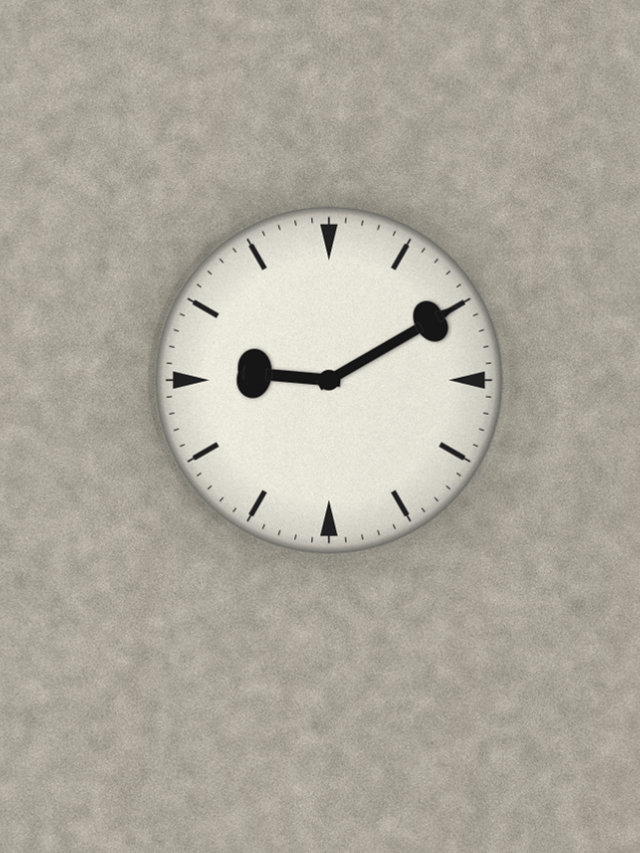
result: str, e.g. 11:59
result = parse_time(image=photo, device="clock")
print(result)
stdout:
9:10
